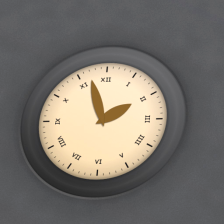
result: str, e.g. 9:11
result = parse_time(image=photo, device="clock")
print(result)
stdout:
1:57
